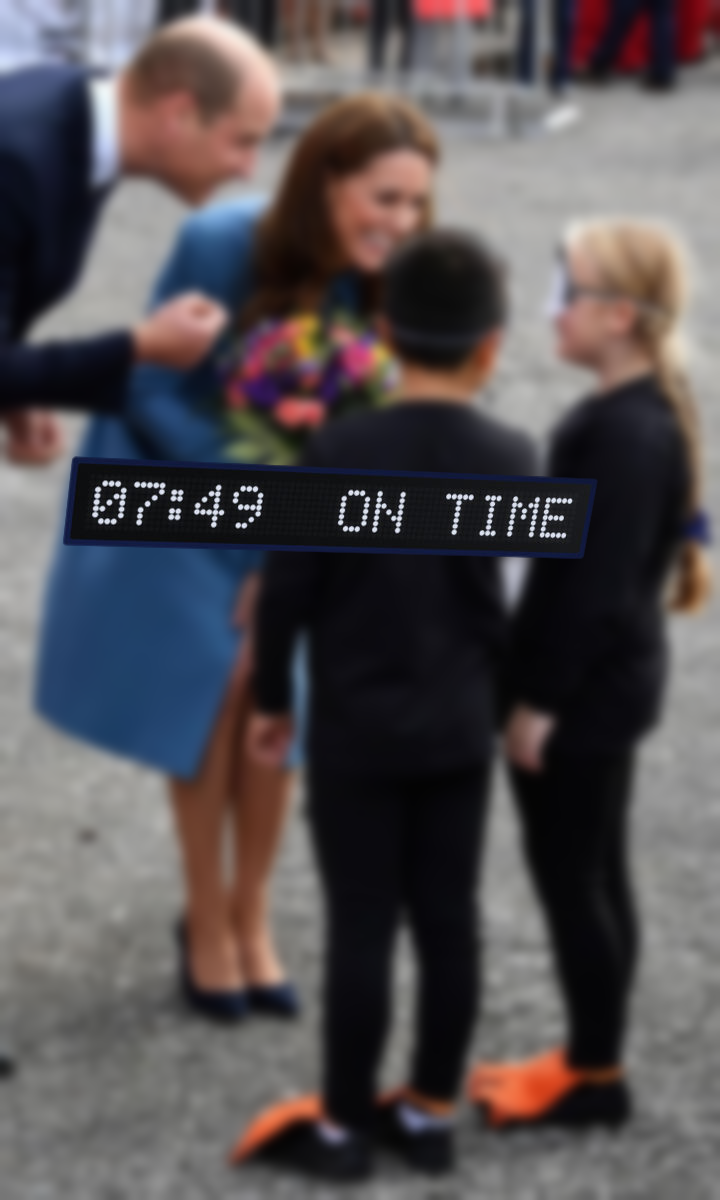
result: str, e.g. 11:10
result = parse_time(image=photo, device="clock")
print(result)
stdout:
7:49
